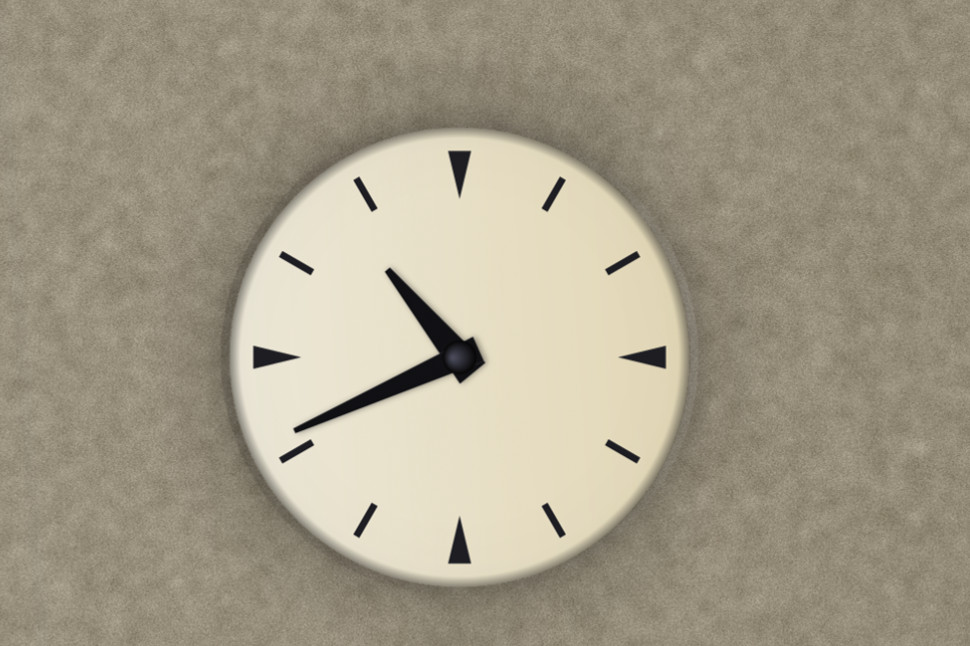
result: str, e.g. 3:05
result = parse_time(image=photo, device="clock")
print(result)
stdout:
10:41
